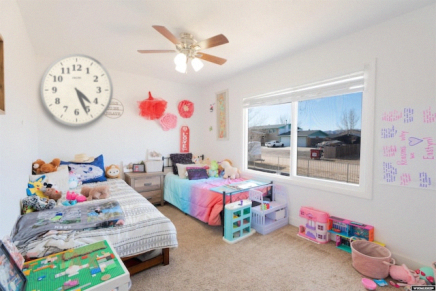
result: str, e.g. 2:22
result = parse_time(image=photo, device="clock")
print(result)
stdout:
4:26
